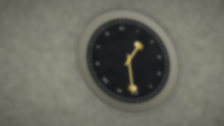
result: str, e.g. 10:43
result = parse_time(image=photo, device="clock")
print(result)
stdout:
1:31
